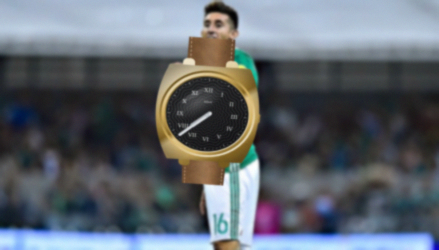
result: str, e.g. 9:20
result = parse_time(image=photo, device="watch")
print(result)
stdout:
7:38
